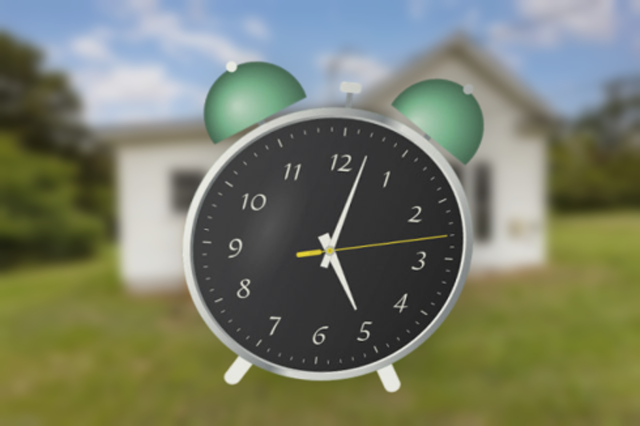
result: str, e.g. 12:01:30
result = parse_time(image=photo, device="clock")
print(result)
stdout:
5:02:13
